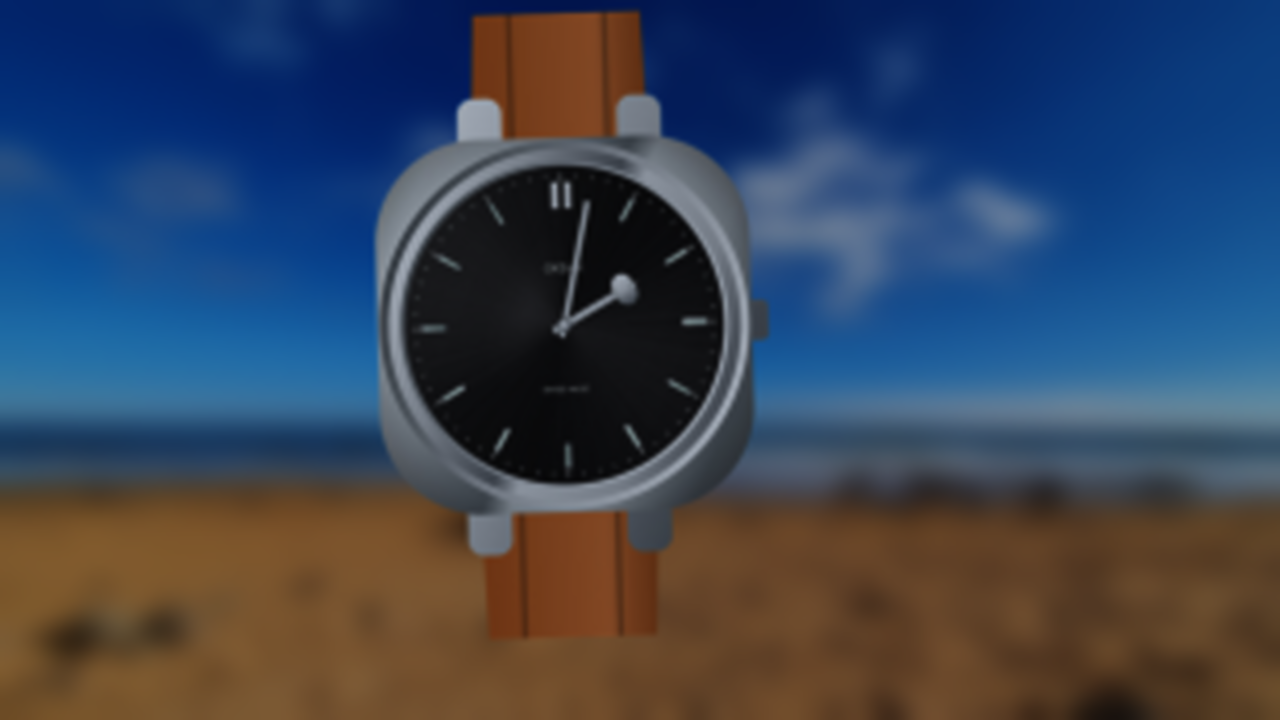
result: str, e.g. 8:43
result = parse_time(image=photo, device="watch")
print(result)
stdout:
2:02
